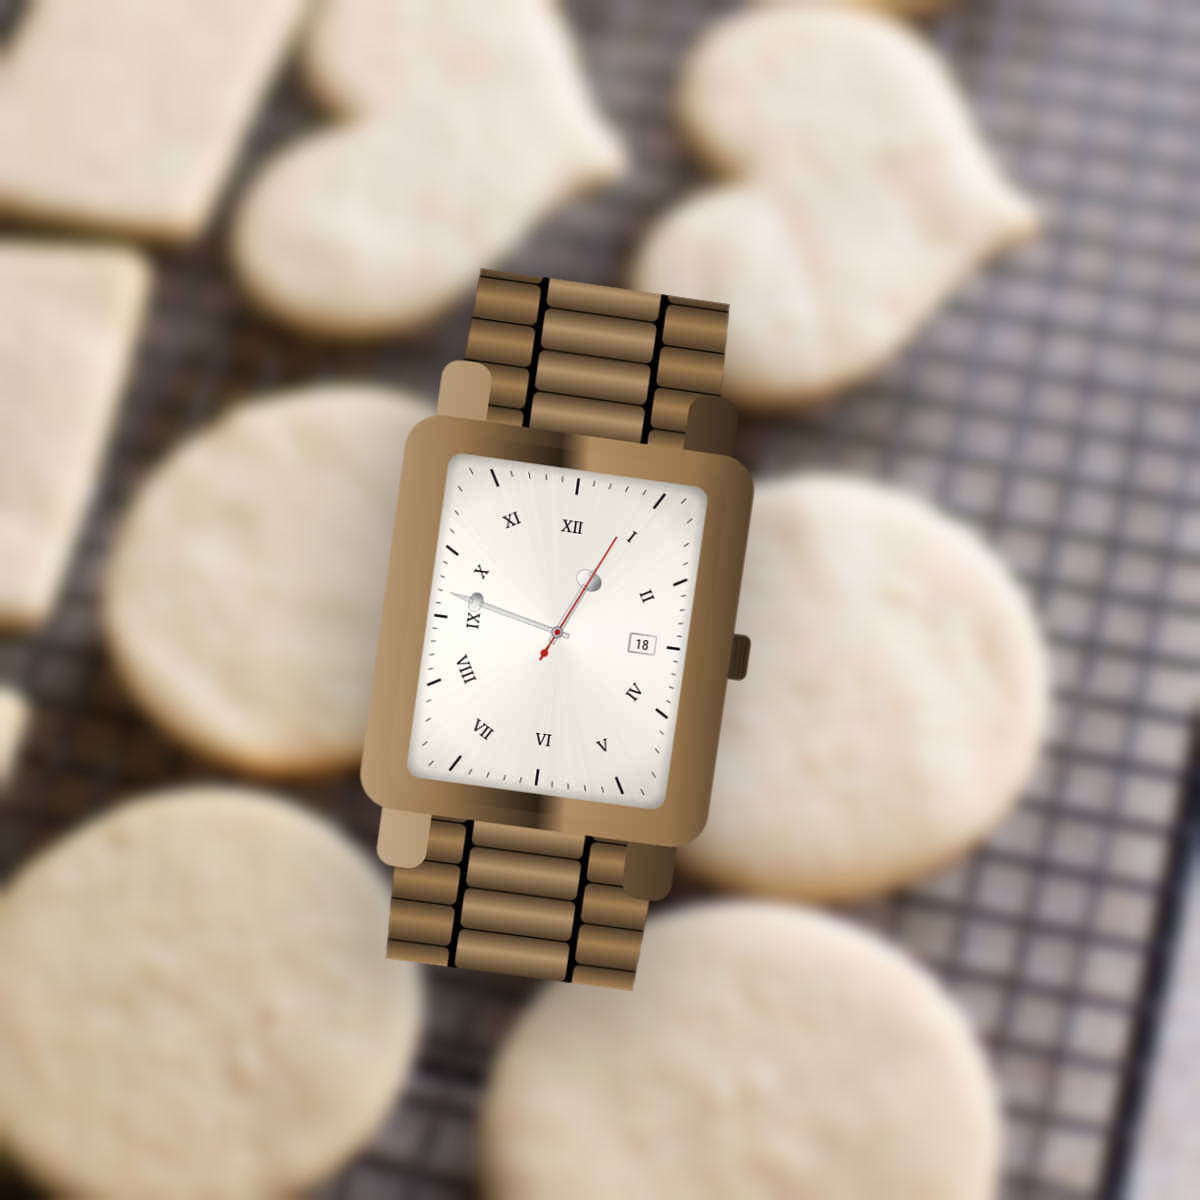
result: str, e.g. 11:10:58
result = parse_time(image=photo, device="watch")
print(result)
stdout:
12:47:04
